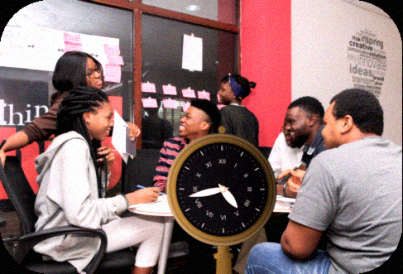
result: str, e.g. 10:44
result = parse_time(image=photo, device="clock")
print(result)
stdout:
4:43
